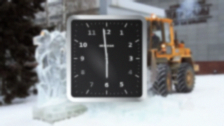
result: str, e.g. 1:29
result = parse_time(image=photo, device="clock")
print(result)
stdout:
5:59
